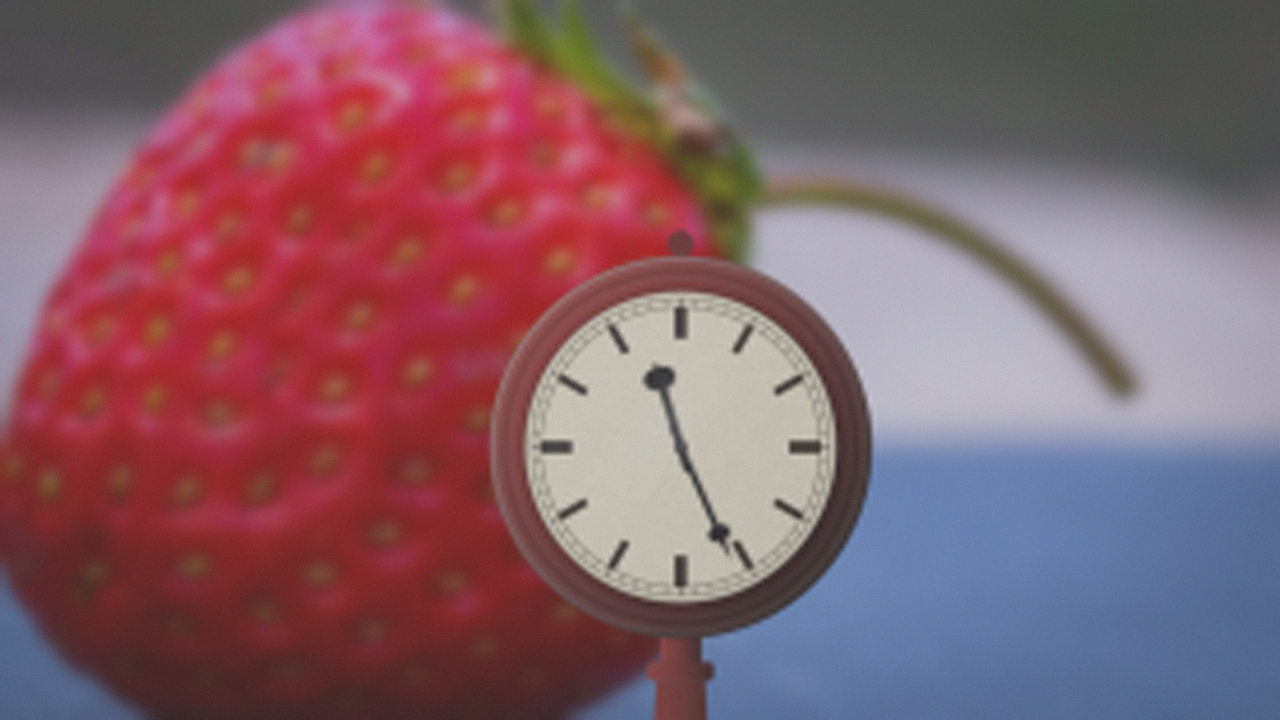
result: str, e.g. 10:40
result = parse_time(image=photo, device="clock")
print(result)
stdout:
11:26
